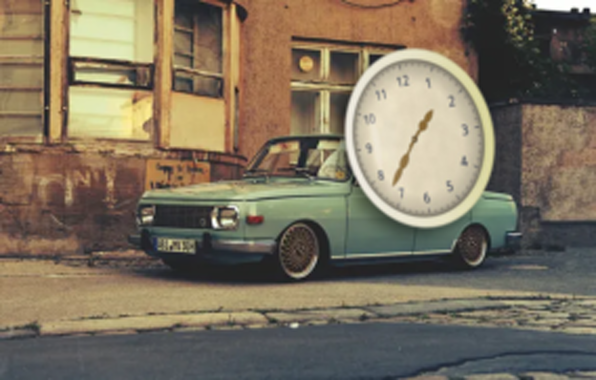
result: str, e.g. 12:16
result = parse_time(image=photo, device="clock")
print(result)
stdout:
1:37
